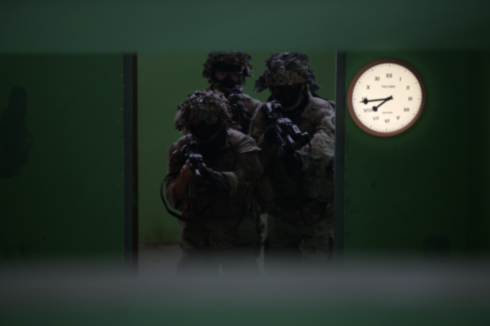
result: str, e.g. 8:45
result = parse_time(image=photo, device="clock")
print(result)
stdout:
7:44
